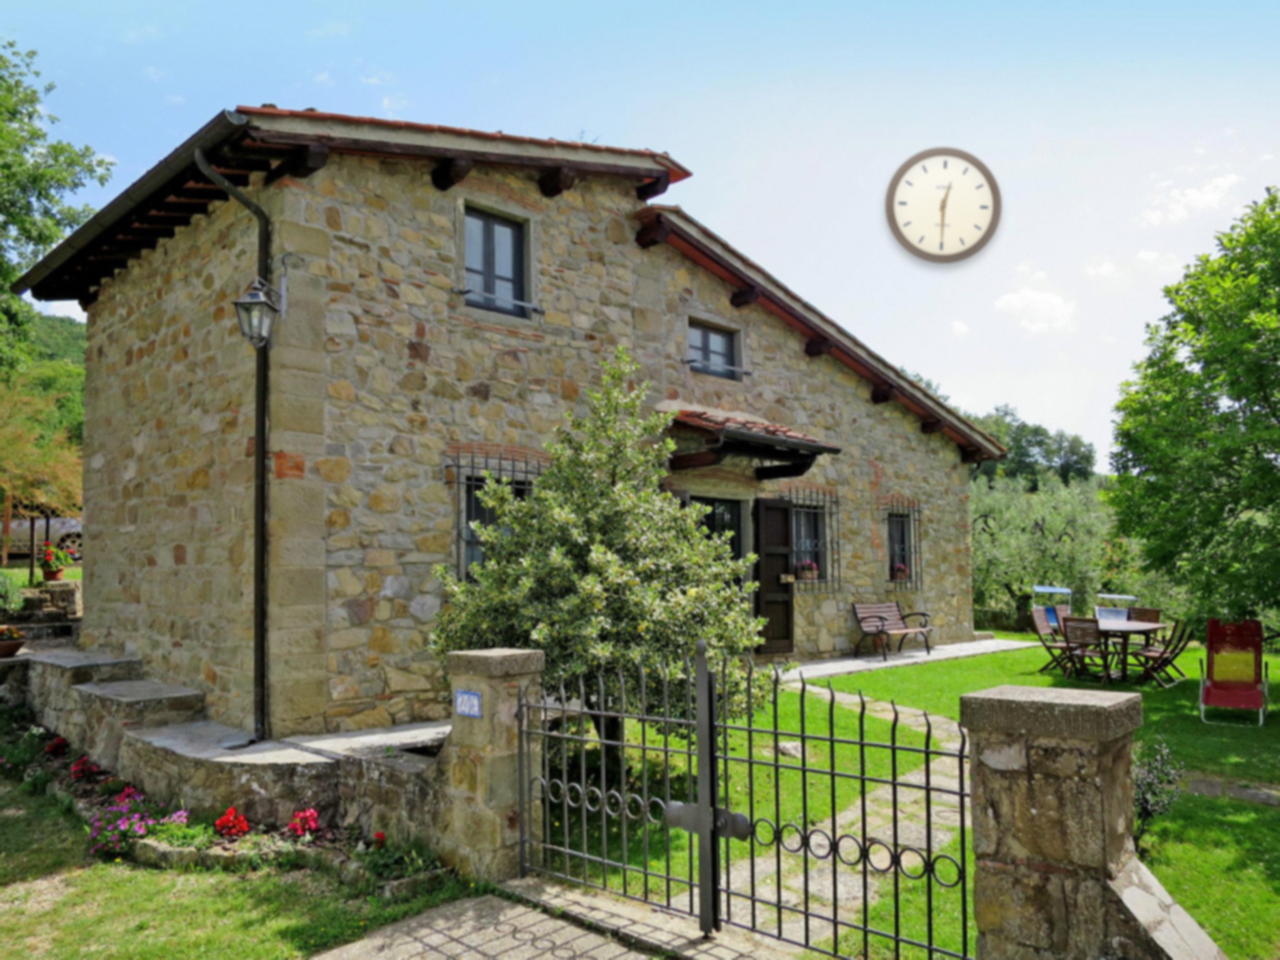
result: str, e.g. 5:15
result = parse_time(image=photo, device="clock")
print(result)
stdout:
12:30
